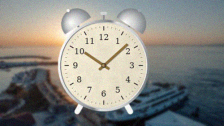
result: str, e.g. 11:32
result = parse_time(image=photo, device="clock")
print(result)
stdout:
10:08
